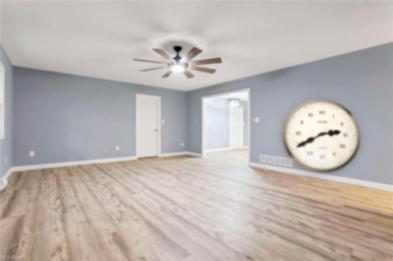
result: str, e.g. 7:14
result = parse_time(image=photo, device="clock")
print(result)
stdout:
2:40
